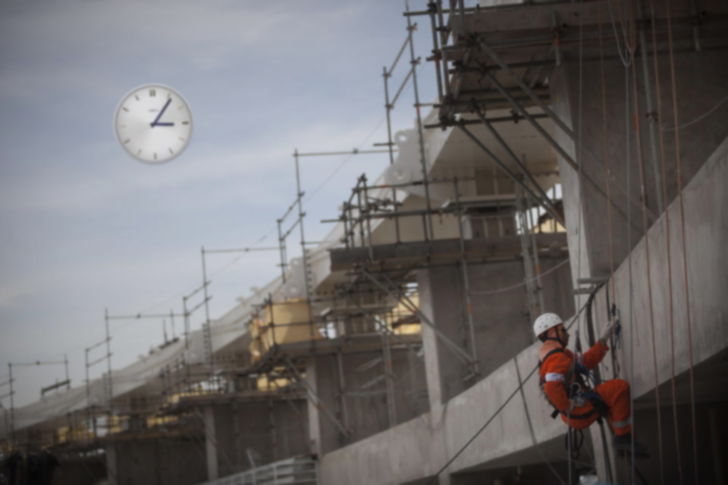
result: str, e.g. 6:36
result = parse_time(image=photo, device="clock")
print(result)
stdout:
3:06
